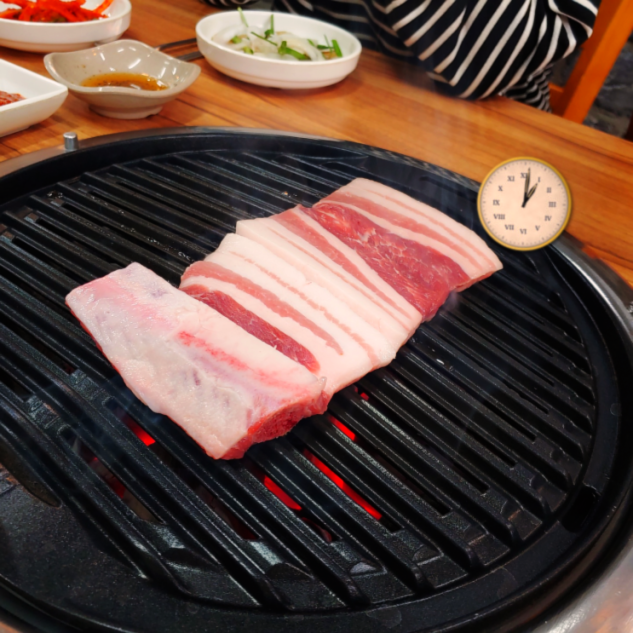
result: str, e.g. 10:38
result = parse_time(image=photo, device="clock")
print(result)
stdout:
1:01
